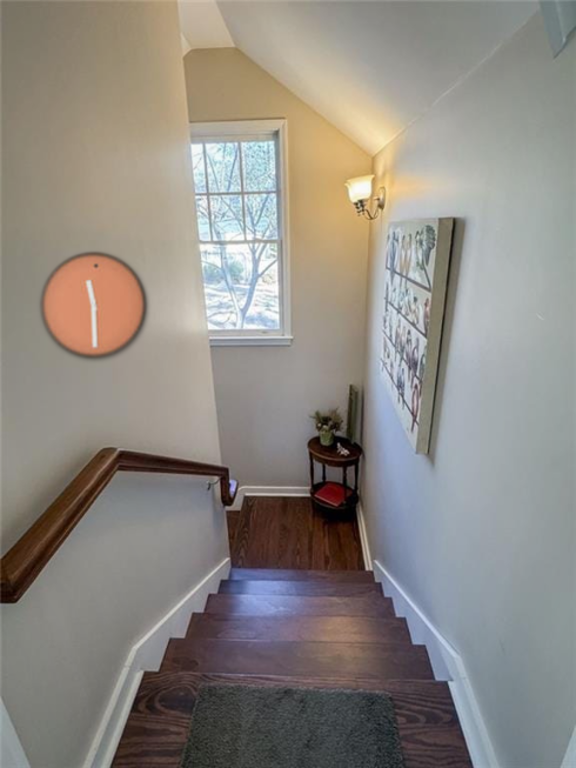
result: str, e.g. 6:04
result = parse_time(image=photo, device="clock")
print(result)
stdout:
11:29
